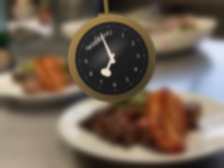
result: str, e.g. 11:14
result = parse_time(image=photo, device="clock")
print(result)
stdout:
6:57
